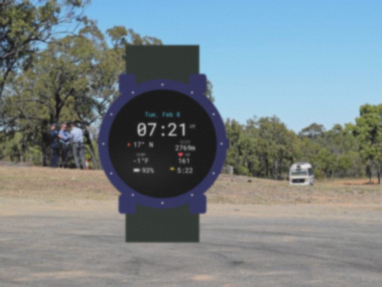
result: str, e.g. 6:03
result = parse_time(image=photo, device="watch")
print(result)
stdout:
7:21
